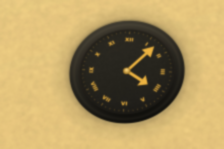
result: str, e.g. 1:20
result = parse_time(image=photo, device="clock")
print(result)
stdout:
4:07
